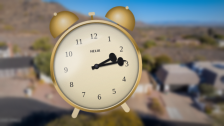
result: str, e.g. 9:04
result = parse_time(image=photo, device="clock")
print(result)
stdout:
2:14
